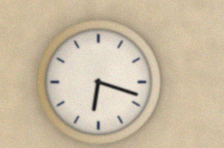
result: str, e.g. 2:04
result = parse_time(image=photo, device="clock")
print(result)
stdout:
6:18
